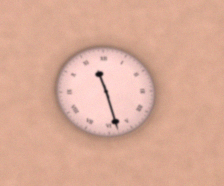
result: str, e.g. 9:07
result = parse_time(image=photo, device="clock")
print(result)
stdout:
11:28
